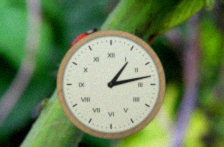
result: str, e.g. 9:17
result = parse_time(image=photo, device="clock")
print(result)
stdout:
1:13
